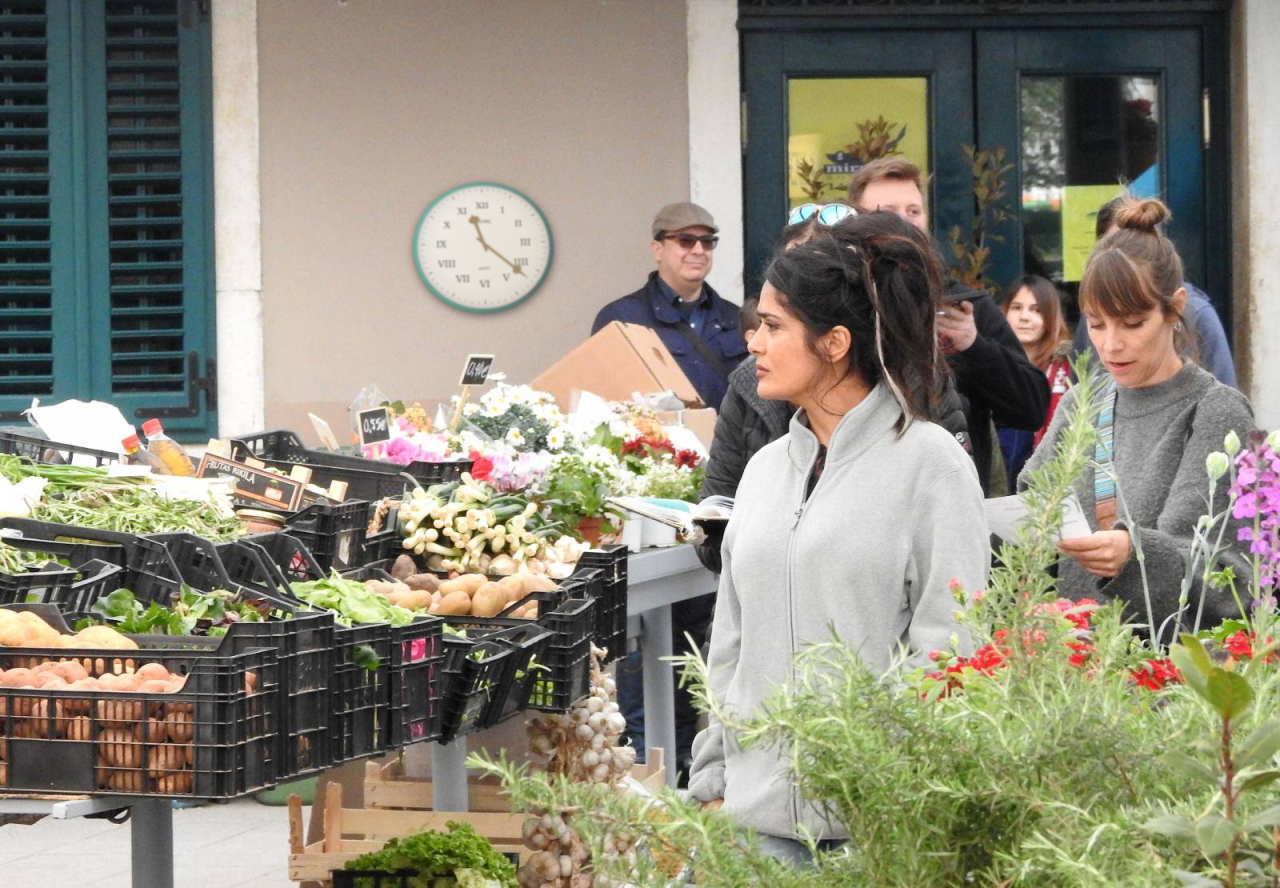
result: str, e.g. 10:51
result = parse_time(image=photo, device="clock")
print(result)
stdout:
11:22
